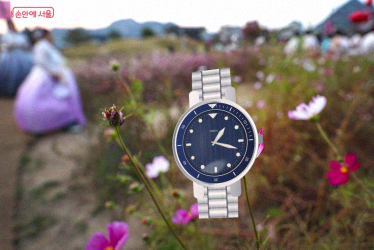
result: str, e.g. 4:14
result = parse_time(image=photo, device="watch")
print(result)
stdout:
1:18
